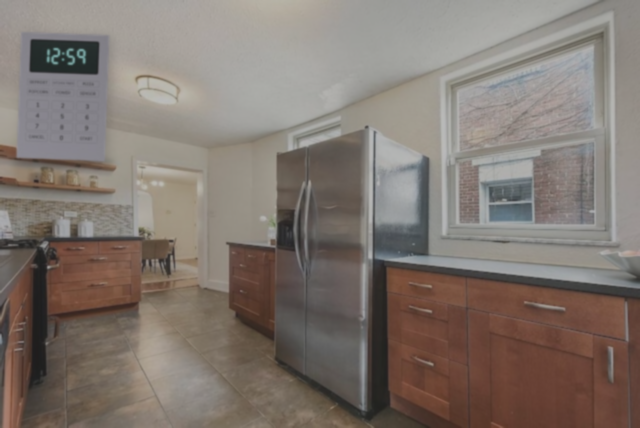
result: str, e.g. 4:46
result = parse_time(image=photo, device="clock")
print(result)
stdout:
12:59
